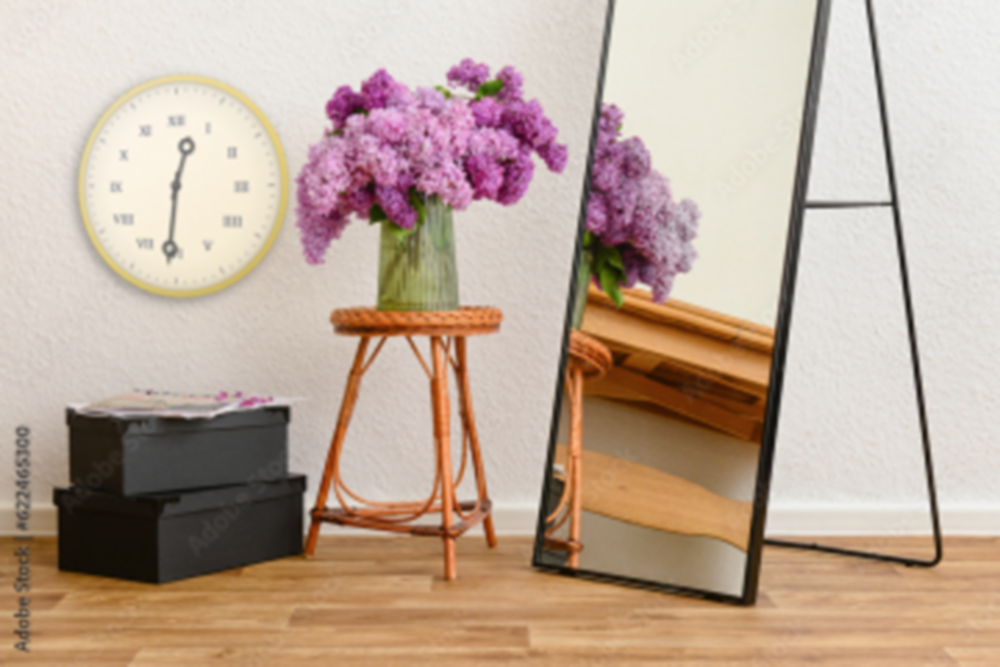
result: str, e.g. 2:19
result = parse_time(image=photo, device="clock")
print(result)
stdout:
12:31
